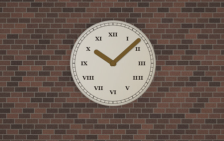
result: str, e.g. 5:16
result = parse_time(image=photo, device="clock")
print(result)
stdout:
10:08
